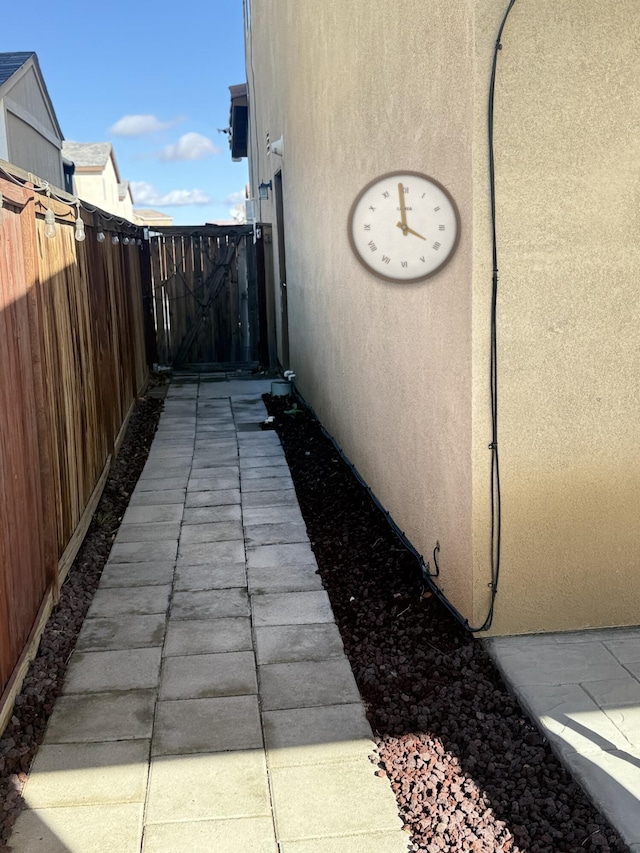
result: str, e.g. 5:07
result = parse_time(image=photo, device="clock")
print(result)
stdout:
3:59
